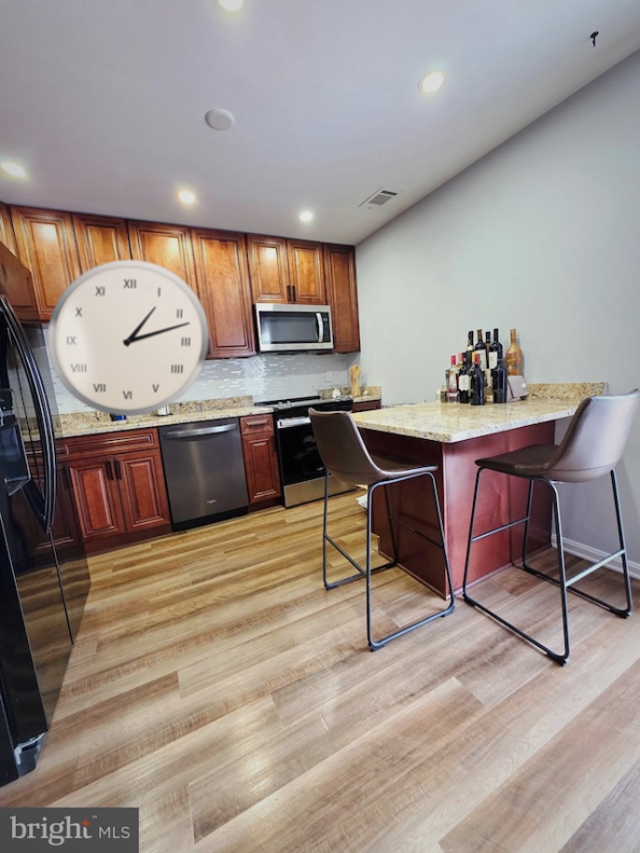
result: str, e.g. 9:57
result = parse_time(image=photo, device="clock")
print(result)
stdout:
1:12
